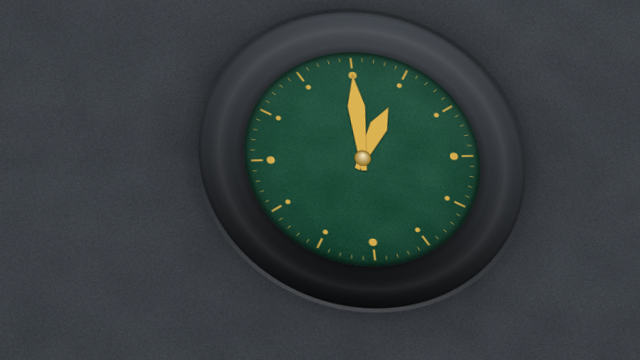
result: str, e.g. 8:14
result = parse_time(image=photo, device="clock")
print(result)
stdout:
1:00
